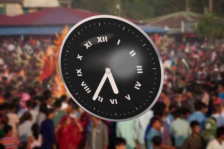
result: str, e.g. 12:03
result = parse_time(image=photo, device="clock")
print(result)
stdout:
5:36
